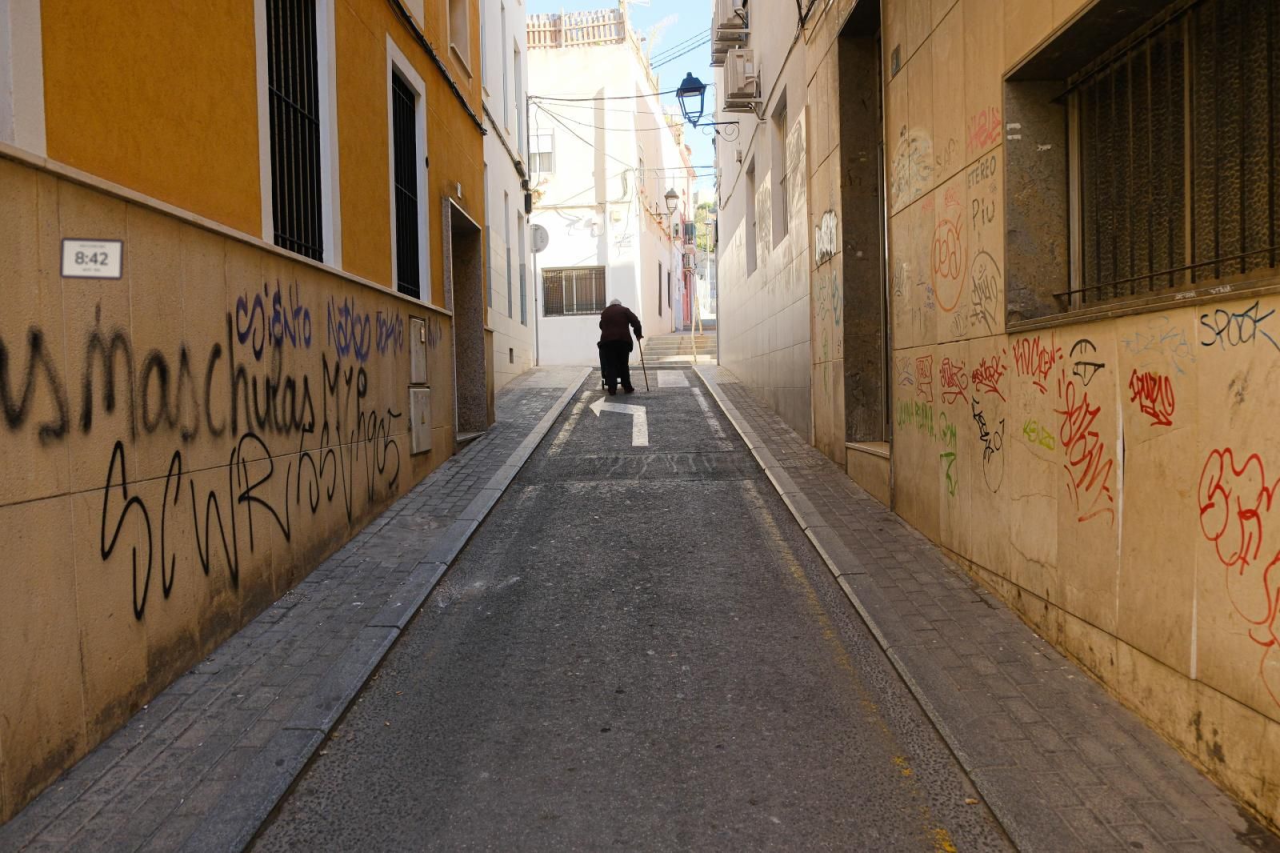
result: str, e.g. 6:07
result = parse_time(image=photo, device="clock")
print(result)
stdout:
8:42
